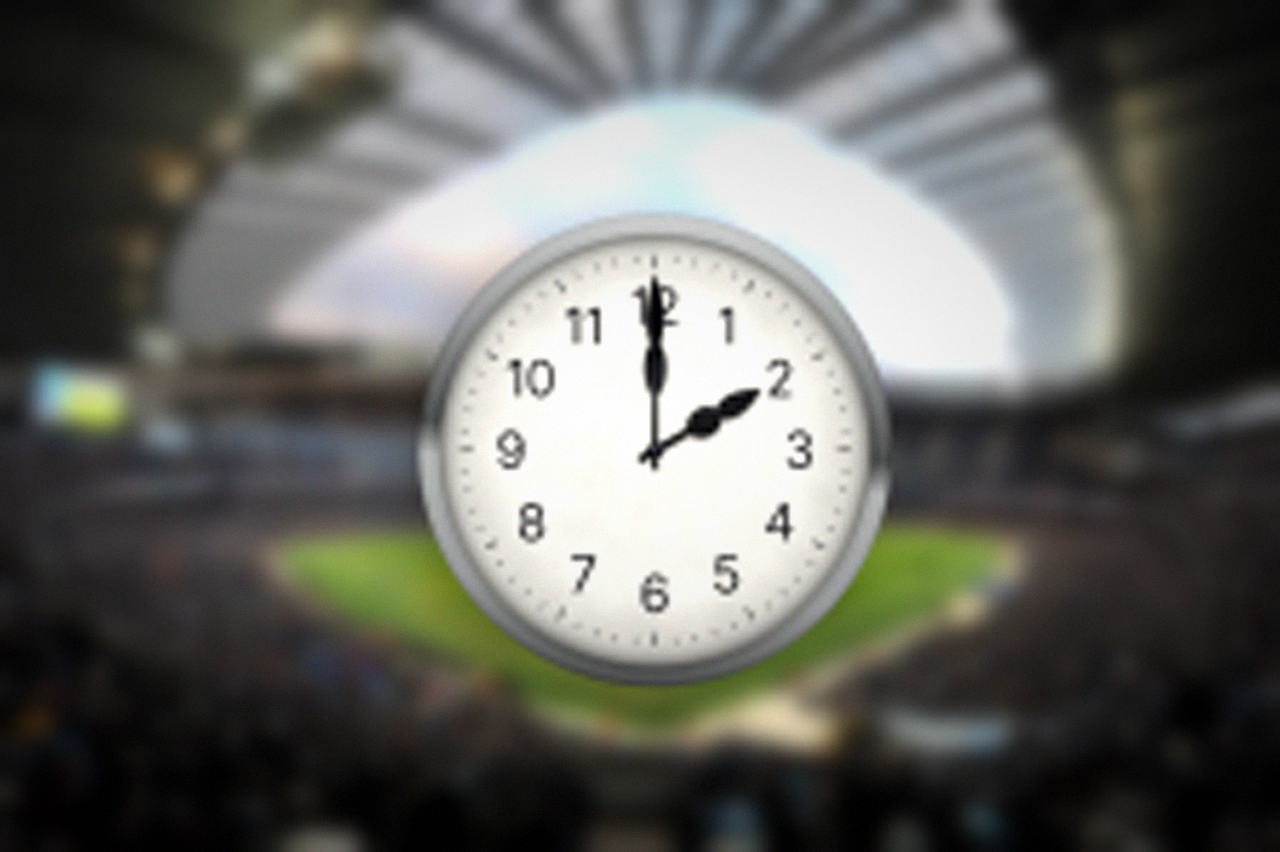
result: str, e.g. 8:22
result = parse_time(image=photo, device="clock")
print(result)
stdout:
2:00
